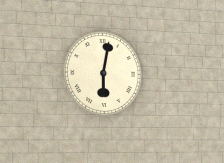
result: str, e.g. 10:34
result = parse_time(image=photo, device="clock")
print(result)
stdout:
6:02
